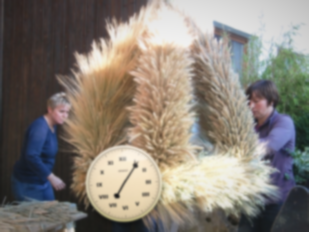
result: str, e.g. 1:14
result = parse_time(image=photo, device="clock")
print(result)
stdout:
7:06
